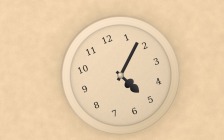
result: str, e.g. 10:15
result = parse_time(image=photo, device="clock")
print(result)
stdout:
5:08
